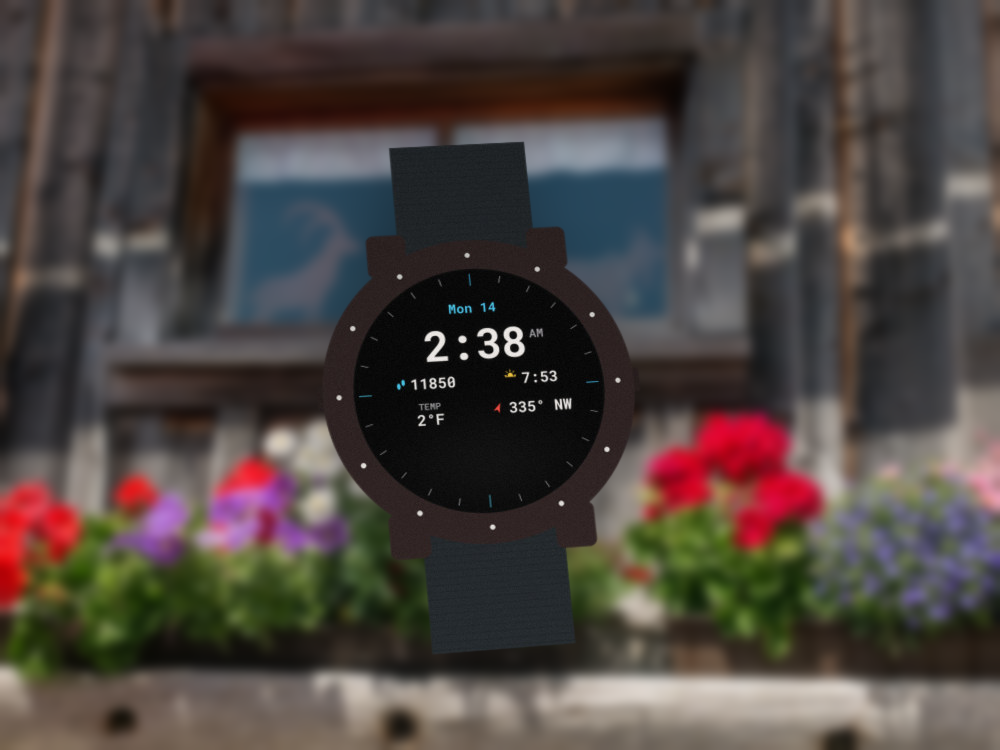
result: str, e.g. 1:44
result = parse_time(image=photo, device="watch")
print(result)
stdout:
2:38
